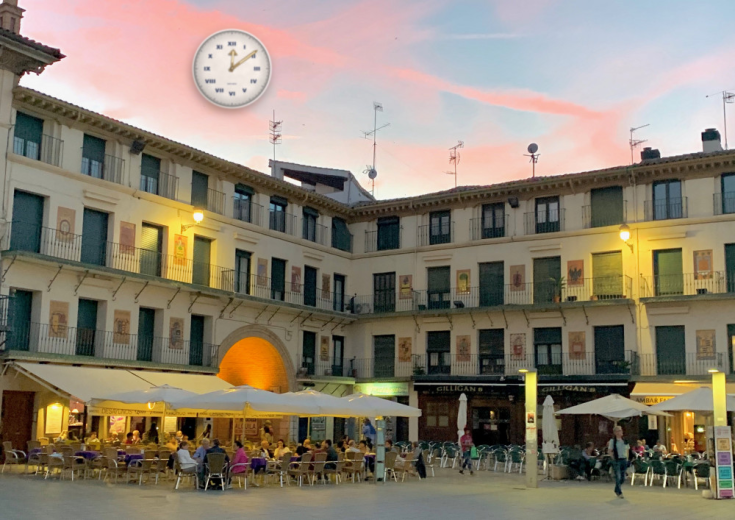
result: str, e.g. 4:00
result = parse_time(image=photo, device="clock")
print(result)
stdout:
12:09
